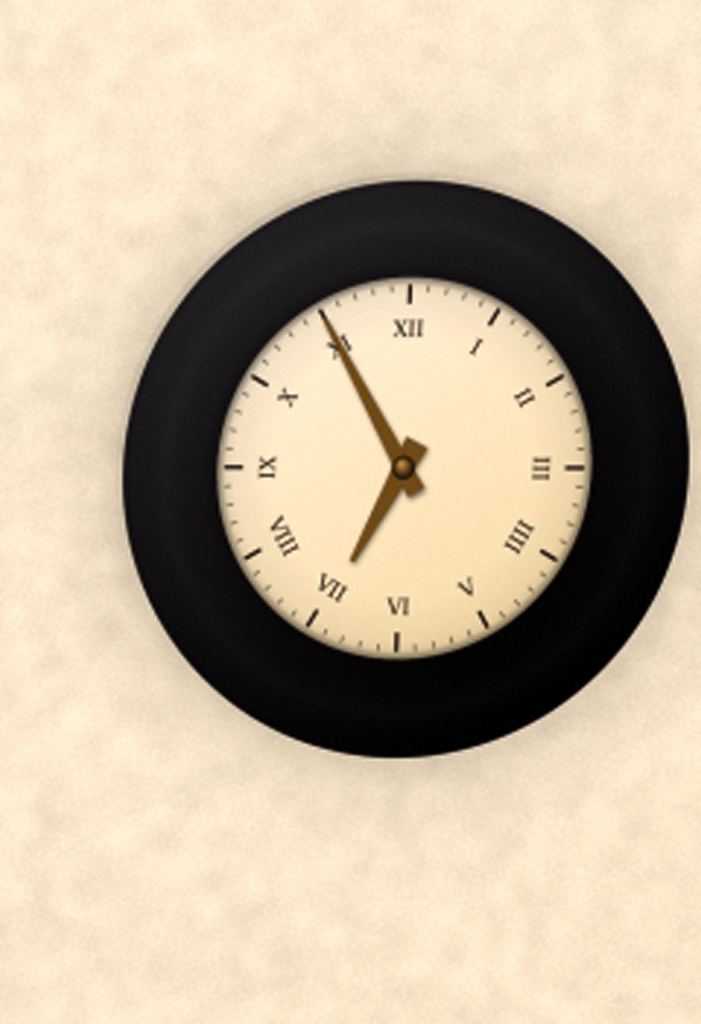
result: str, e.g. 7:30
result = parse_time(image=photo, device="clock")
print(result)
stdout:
6:55
